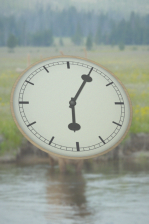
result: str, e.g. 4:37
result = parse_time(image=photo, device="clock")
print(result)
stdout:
6:05
